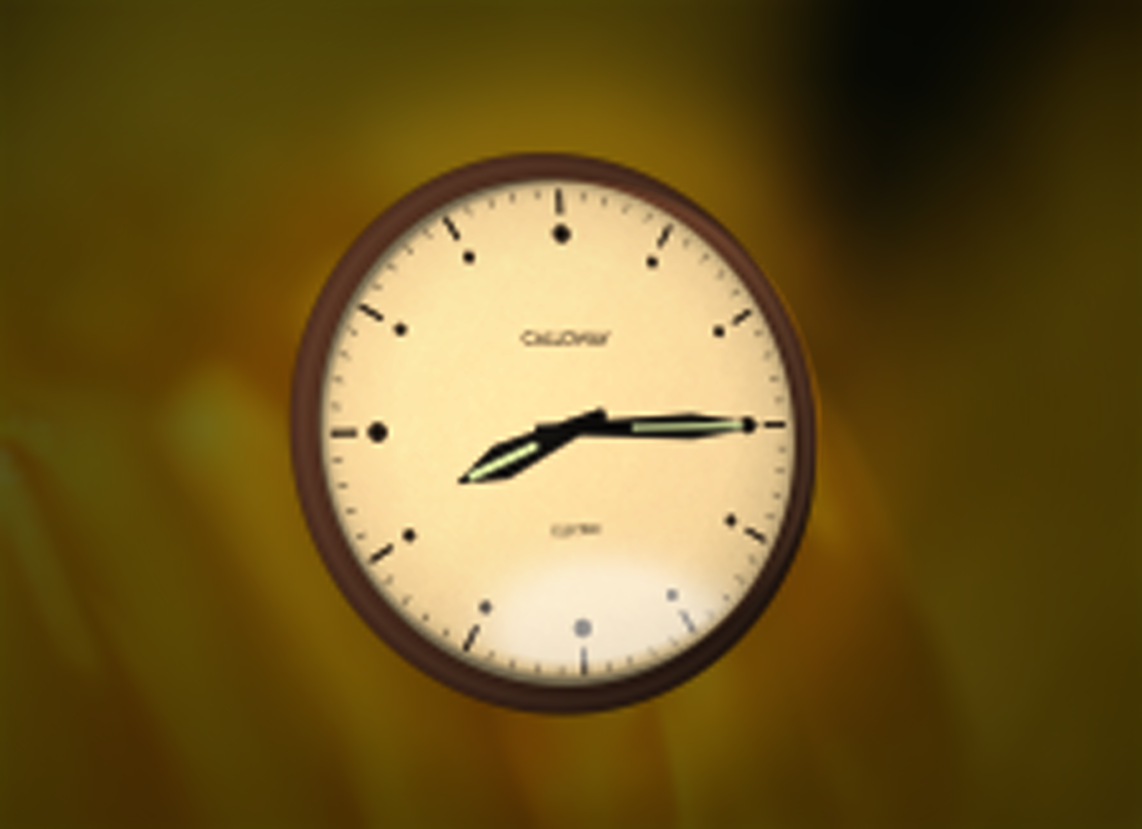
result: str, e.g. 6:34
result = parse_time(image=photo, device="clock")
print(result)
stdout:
8:15
